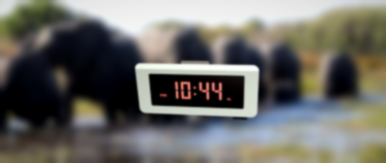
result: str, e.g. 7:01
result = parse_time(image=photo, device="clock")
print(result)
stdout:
10:44
